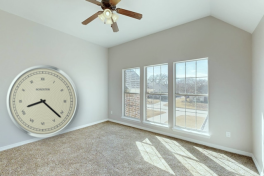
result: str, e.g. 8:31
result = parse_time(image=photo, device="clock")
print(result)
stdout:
8:22
